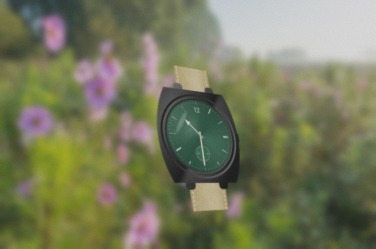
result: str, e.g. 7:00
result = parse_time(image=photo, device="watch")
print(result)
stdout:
10:30
